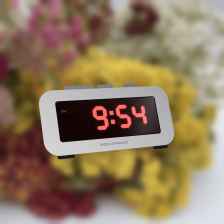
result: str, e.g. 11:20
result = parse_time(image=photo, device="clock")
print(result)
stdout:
9:54
